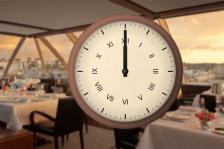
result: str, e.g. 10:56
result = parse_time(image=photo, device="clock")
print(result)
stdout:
12:00
